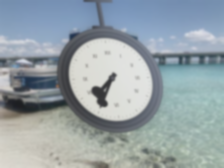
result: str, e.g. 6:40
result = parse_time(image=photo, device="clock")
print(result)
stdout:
7:35
